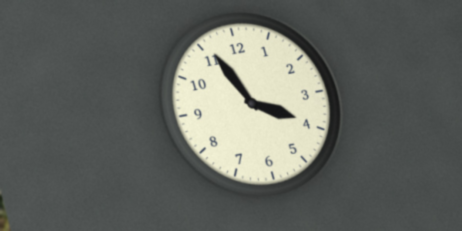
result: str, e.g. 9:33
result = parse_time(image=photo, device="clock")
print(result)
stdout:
3:56
